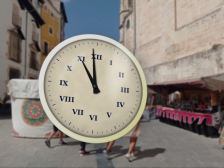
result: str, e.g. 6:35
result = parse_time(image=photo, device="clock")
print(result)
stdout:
10:59
